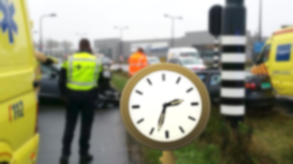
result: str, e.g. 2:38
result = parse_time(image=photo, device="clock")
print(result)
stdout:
2:33
